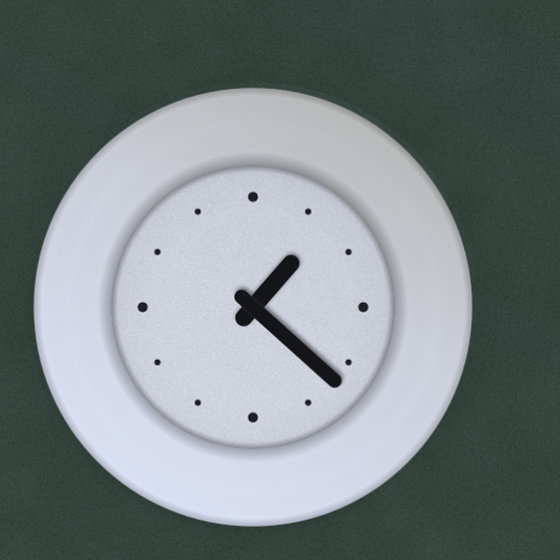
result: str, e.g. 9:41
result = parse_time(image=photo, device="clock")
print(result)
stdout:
1:22
